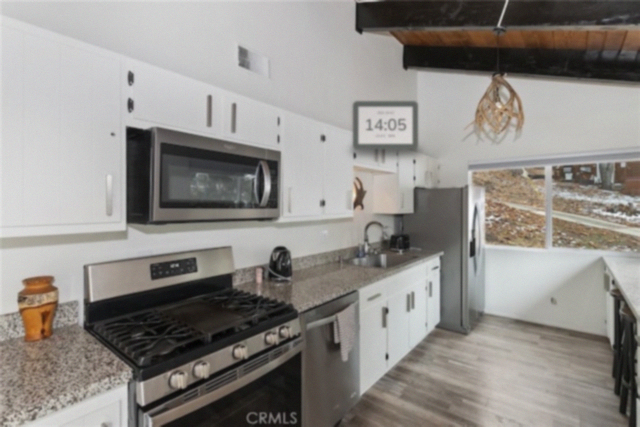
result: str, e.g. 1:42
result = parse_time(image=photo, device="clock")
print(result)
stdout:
14:05
